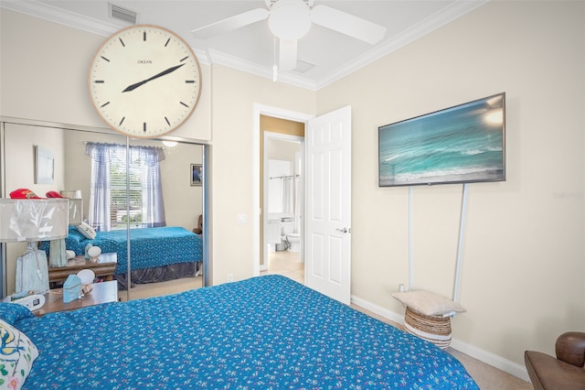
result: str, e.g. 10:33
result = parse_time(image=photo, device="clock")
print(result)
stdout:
8:11
